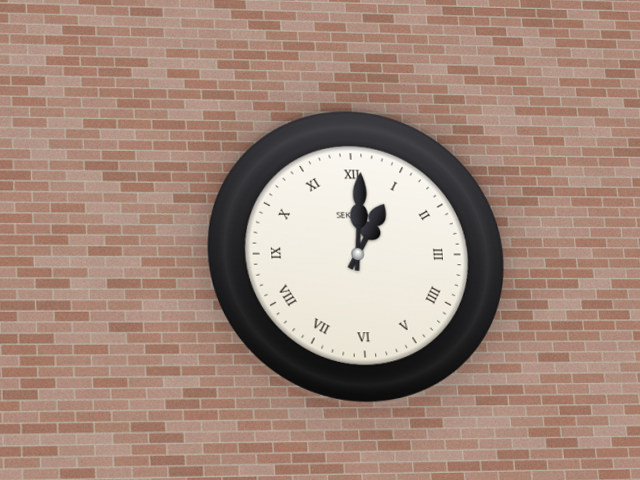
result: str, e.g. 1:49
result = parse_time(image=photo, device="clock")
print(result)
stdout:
1:01
